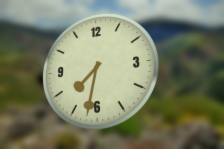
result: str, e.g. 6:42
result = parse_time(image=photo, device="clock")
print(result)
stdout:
7:32
